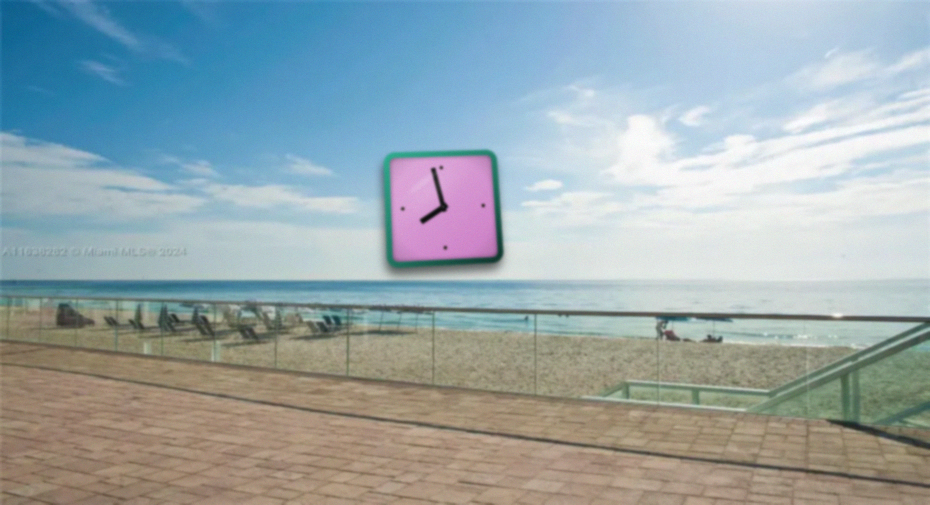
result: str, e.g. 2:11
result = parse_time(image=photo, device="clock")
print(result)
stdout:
7:58
